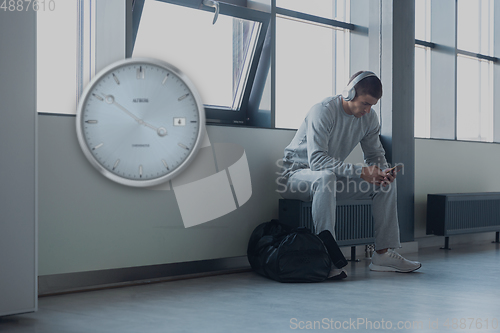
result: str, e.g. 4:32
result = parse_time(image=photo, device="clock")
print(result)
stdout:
3:51
